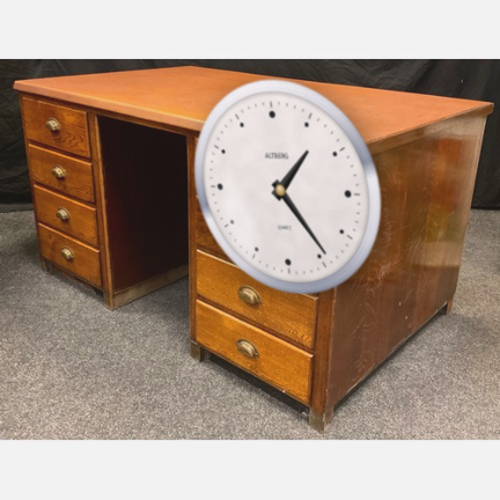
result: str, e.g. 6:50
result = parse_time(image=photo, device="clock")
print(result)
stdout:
1:24
